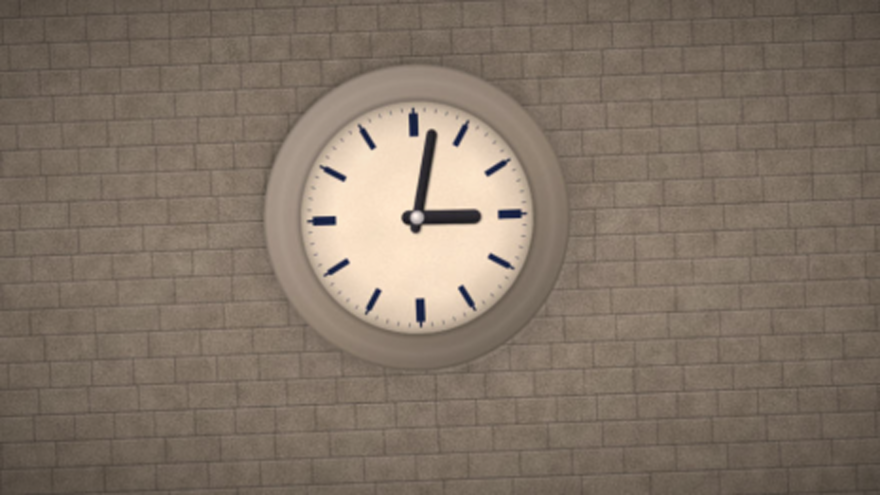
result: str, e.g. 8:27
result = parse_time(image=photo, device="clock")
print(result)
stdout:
3:02
